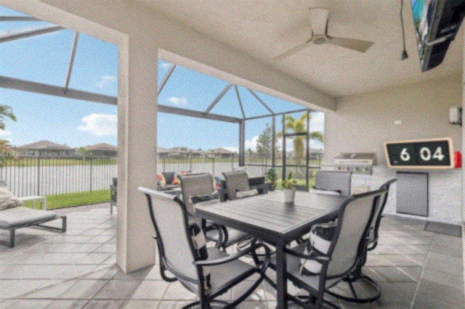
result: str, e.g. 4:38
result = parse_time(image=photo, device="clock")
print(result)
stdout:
6:04
